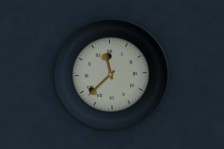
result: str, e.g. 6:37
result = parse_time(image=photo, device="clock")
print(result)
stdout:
11:38
